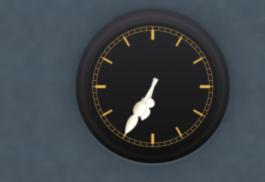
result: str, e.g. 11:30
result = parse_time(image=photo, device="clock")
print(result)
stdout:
6:35
